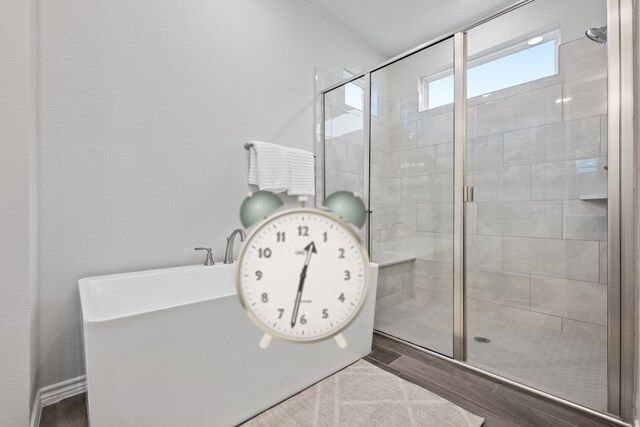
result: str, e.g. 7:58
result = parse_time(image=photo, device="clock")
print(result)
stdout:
12:32
